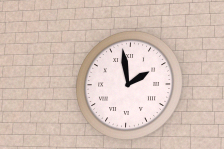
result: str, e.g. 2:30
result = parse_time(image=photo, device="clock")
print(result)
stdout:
1:58
